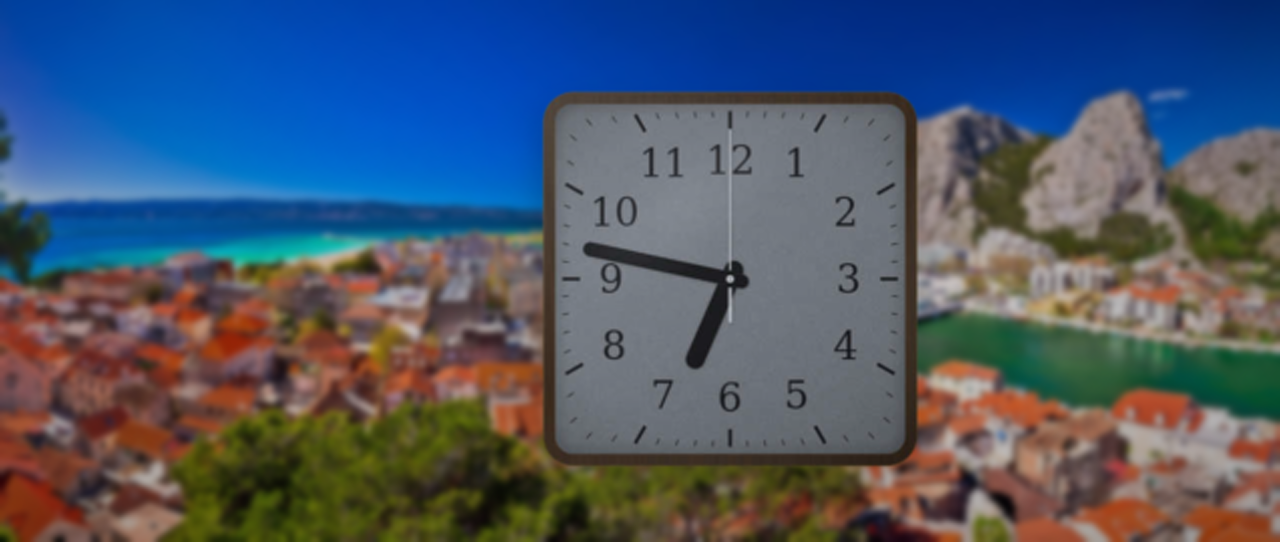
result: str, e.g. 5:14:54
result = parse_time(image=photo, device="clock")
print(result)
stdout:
6:47:00
